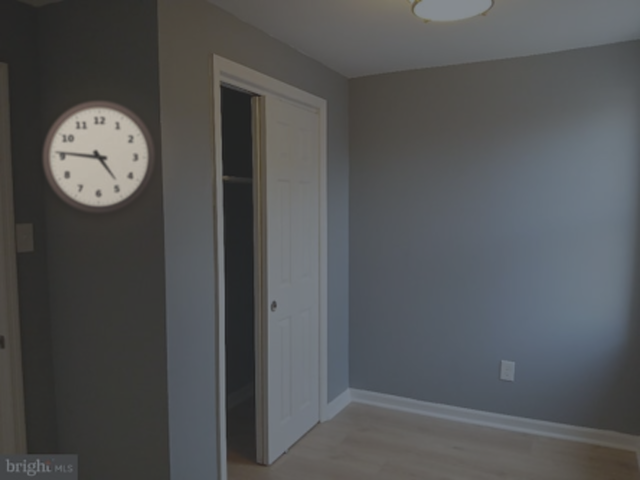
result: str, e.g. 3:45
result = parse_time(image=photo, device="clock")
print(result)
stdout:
4:46
